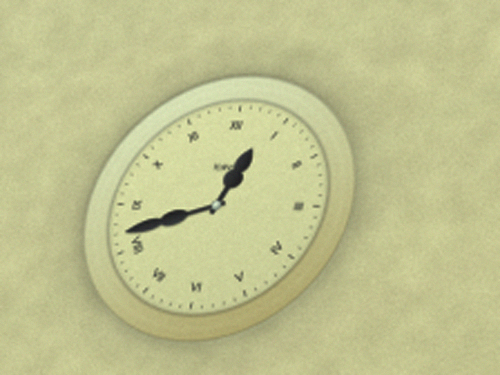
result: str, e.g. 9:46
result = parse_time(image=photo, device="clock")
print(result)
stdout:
12:42
